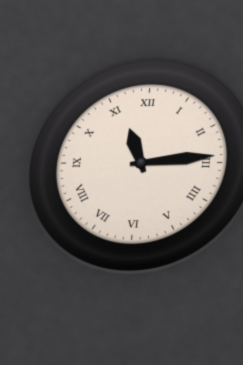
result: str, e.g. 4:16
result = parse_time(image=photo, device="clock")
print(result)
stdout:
11:14
